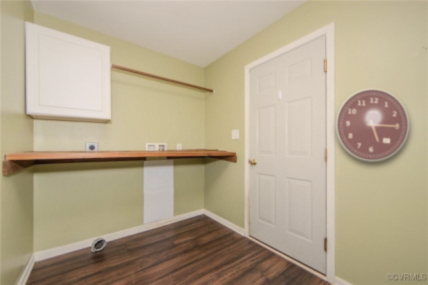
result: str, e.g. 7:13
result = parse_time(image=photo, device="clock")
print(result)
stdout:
5:15
